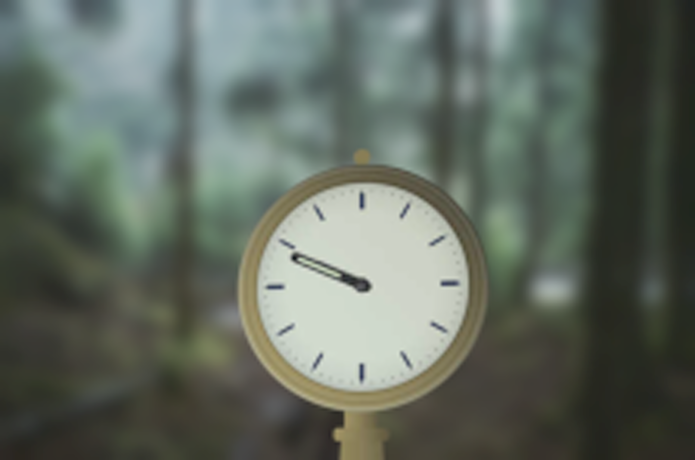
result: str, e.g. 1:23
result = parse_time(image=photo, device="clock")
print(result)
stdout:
9:49
